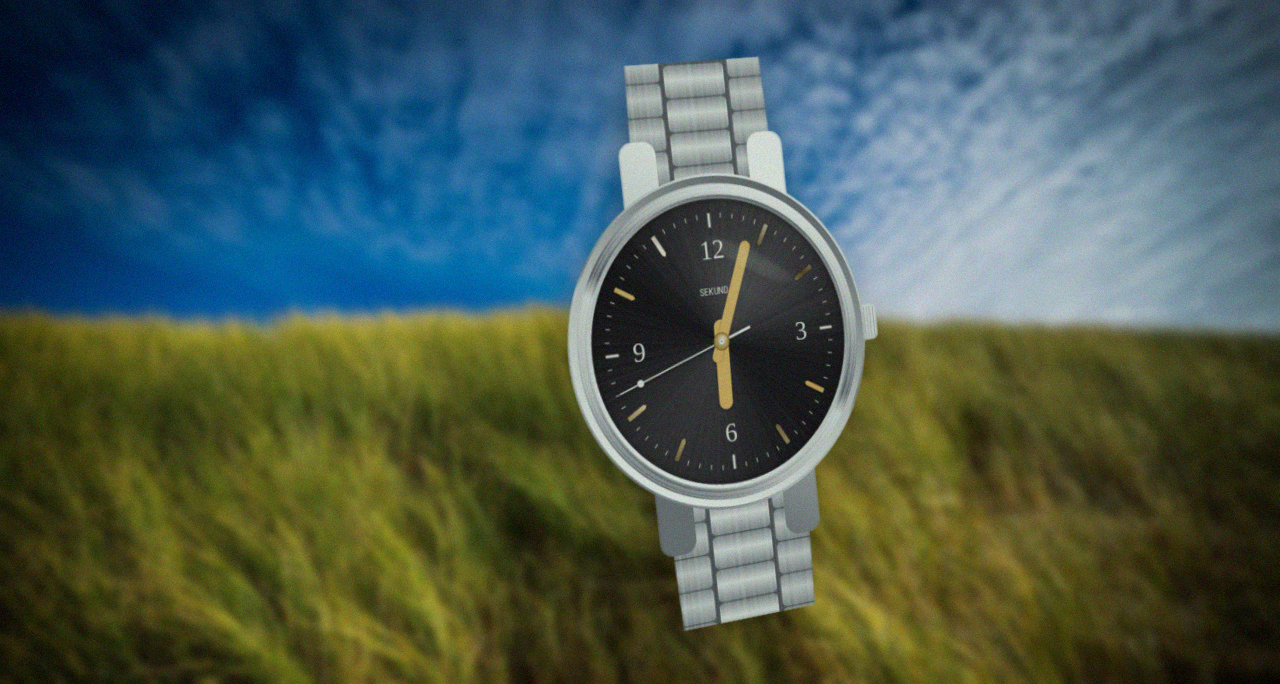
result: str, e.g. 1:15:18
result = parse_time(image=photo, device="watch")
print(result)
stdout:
6:03:42
